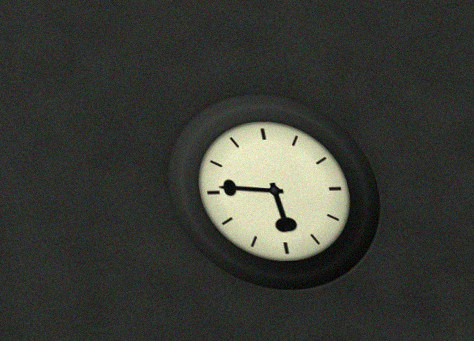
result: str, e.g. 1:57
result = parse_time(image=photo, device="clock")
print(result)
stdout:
5:46
